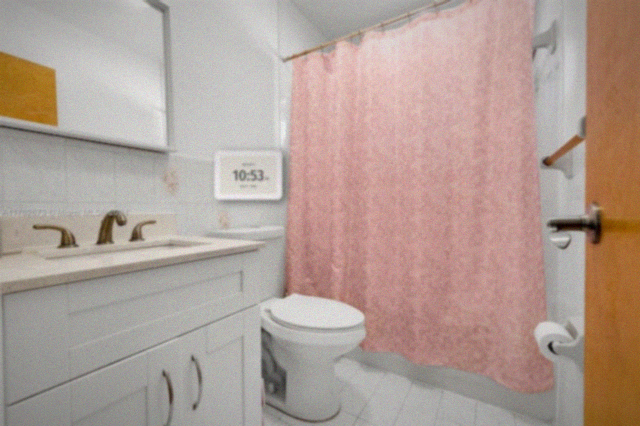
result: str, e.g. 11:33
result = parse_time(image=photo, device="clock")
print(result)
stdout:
10:53
